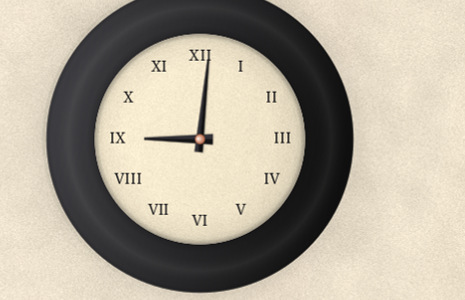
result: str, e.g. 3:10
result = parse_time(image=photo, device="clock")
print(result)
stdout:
9:01
